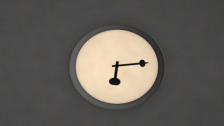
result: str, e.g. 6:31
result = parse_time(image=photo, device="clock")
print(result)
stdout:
6:14
